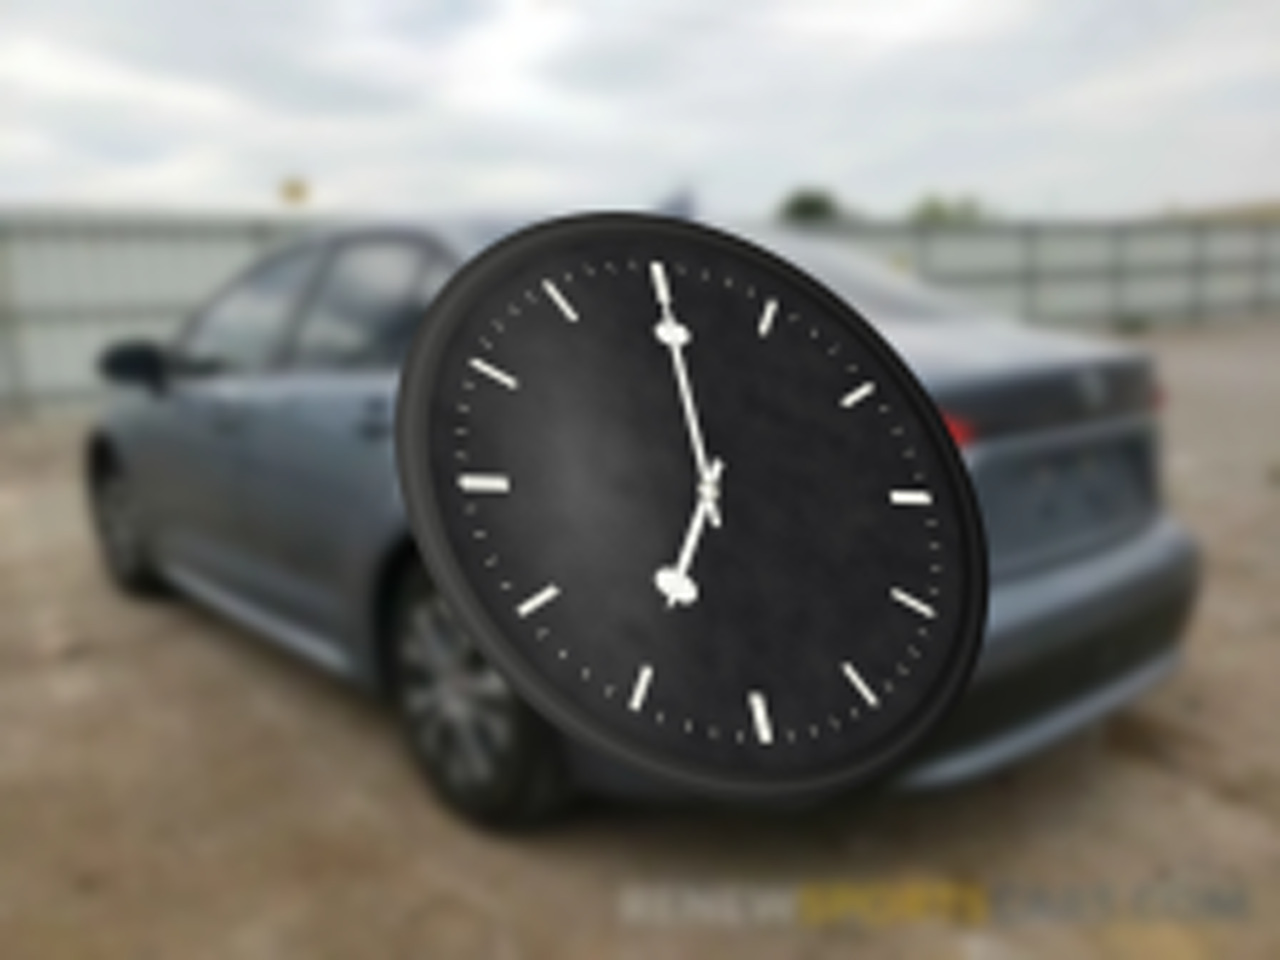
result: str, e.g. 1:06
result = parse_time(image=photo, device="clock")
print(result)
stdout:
7:00
